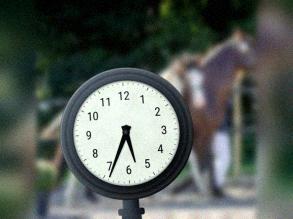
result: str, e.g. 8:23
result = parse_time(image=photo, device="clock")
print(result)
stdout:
5:34
